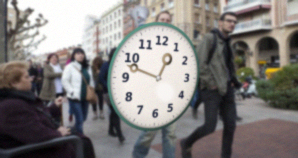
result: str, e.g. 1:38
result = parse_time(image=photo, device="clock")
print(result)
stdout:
12:48
